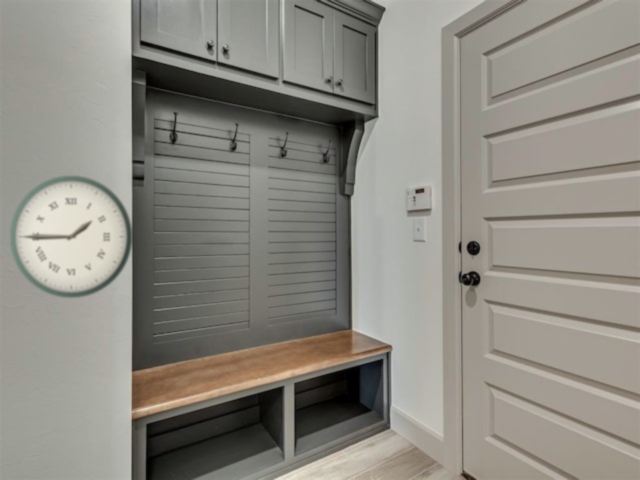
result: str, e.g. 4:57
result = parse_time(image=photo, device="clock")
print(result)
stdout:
1:45
